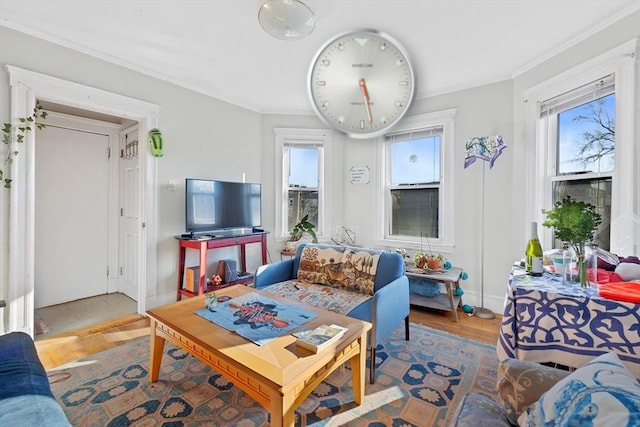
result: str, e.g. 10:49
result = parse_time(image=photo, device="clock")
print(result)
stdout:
5:28
